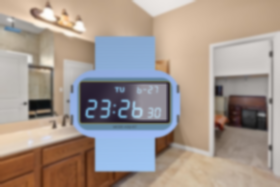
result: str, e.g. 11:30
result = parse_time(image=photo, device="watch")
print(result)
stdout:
23:26
